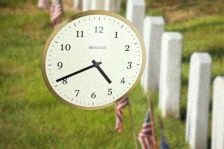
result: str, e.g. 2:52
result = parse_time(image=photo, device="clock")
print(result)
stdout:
4:41
